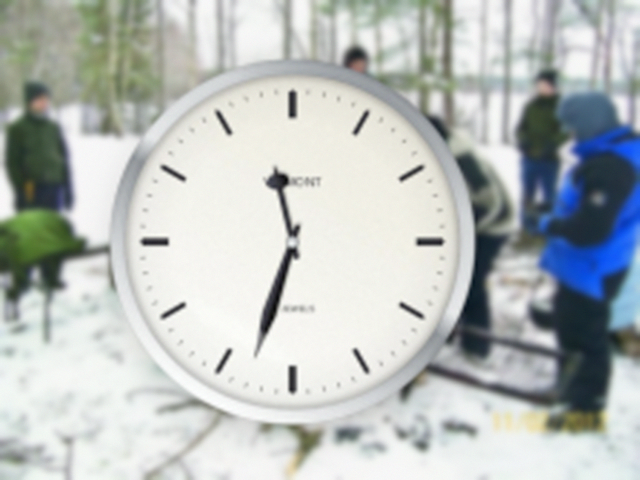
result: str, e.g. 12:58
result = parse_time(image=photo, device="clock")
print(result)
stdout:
11:33
